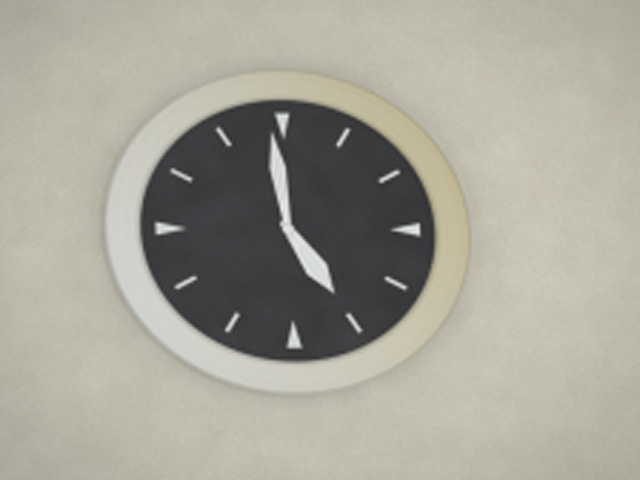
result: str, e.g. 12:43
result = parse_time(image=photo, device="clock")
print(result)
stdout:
4:59
